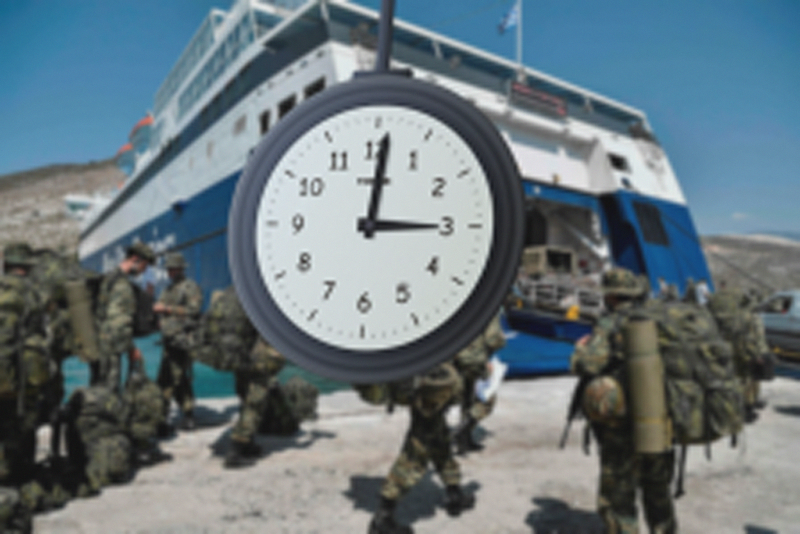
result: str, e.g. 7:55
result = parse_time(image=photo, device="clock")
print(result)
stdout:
3:01
